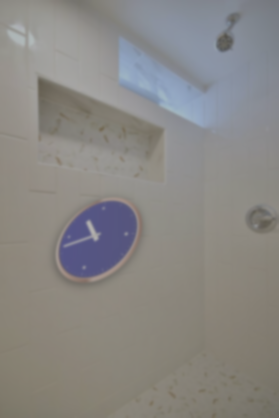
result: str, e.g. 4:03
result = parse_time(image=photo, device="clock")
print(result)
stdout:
10:42
